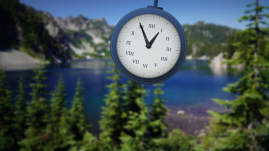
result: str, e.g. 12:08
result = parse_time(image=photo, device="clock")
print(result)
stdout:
12:55
